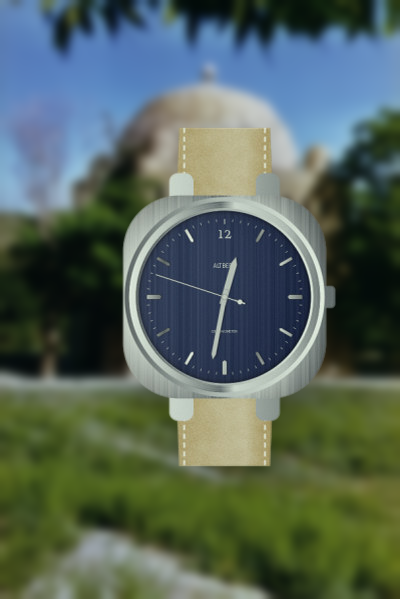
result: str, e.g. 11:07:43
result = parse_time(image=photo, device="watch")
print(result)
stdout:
12:31:48
